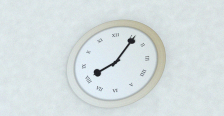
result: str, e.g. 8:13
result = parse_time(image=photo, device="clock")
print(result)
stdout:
8:06
